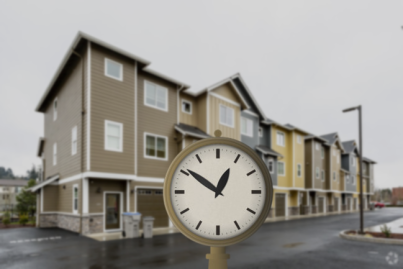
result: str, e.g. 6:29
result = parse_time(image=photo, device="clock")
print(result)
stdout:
12:51
